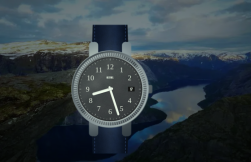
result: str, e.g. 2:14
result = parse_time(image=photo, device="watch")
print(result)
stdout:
8:27
